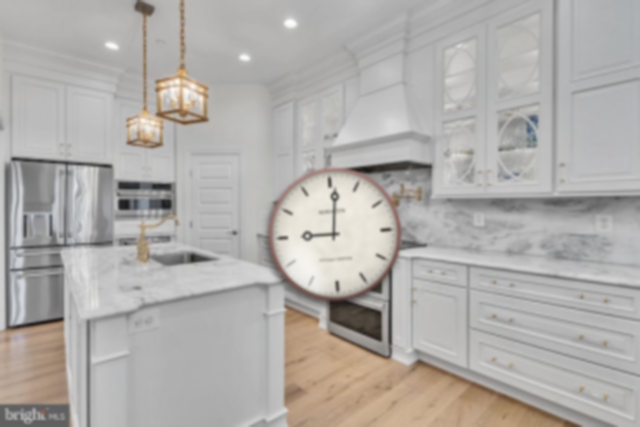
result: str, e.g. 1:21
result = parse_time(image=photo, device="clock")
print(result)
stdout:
9:01
